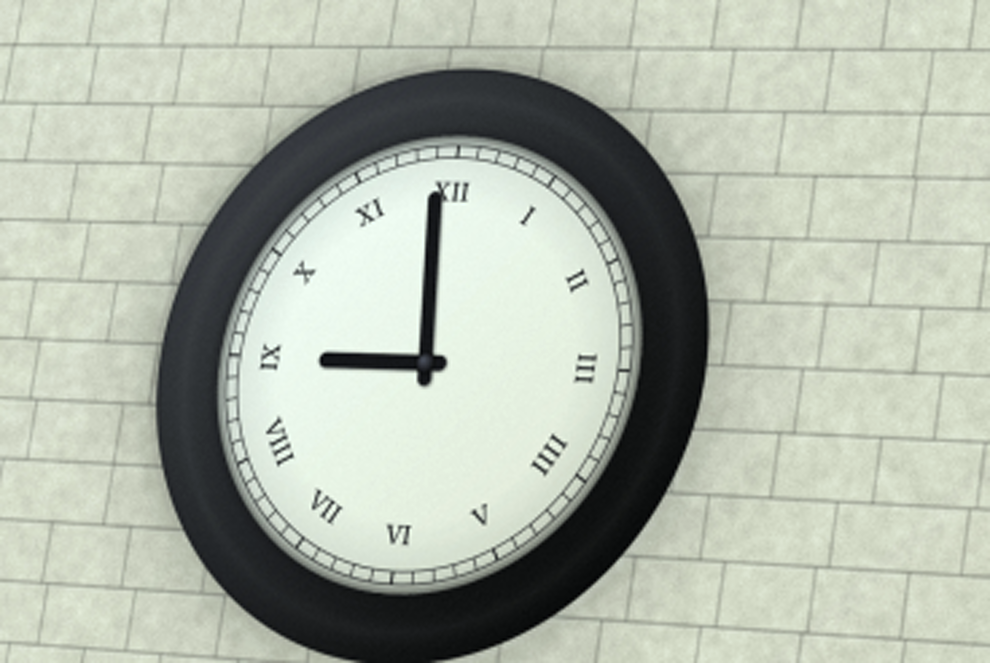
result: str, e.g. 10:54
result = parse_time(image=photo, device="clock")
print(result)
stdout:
8:59
